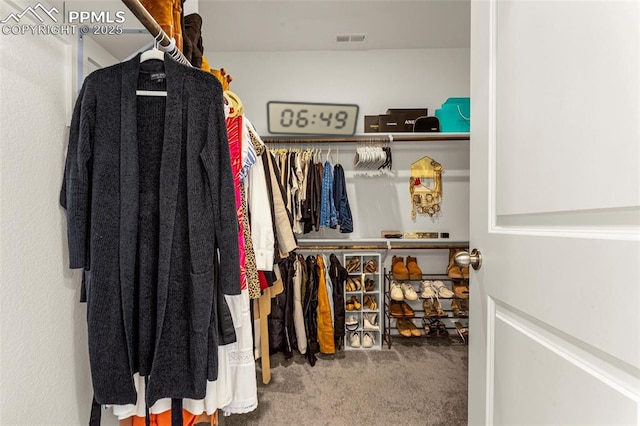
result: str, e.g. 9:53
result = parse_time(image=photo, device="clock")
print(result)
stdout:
6:49
